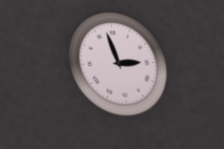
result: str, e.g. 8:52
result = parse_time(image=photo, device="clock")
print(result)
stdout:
2:58
